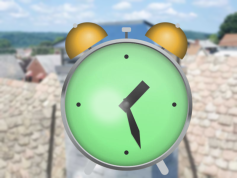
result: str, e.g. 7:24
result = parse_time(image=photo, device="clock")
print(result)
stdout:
1:27
